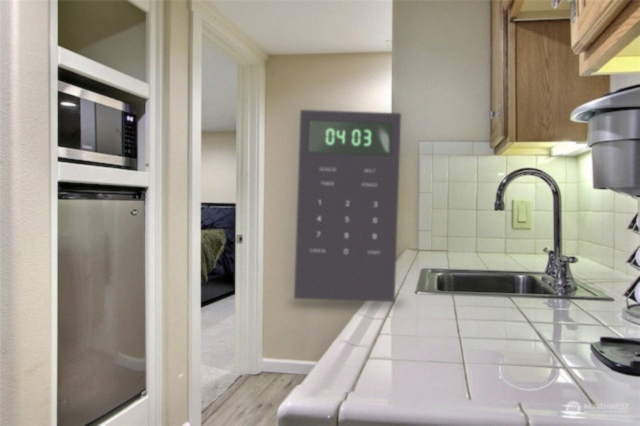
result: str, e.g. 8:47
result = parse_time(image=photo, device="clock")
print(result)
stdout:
4:03
